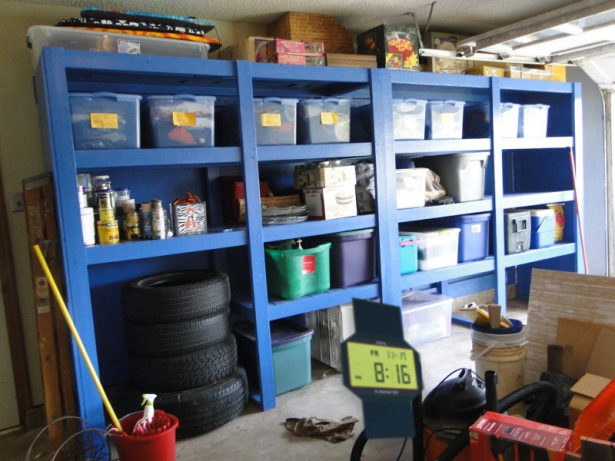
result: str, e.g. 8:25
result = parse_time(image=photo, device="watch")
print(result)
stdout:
8:16
